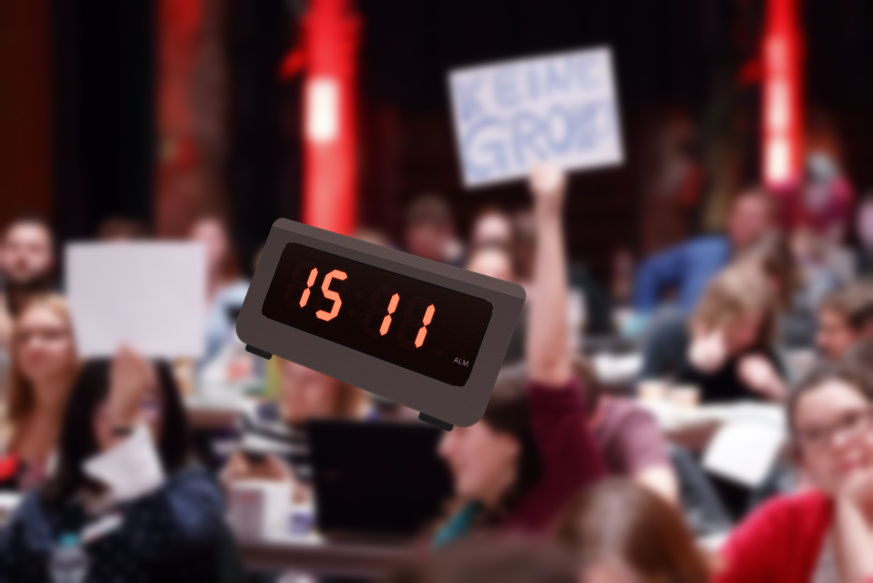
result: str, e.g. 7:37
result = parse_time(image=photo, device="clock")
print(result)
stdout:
15:11
